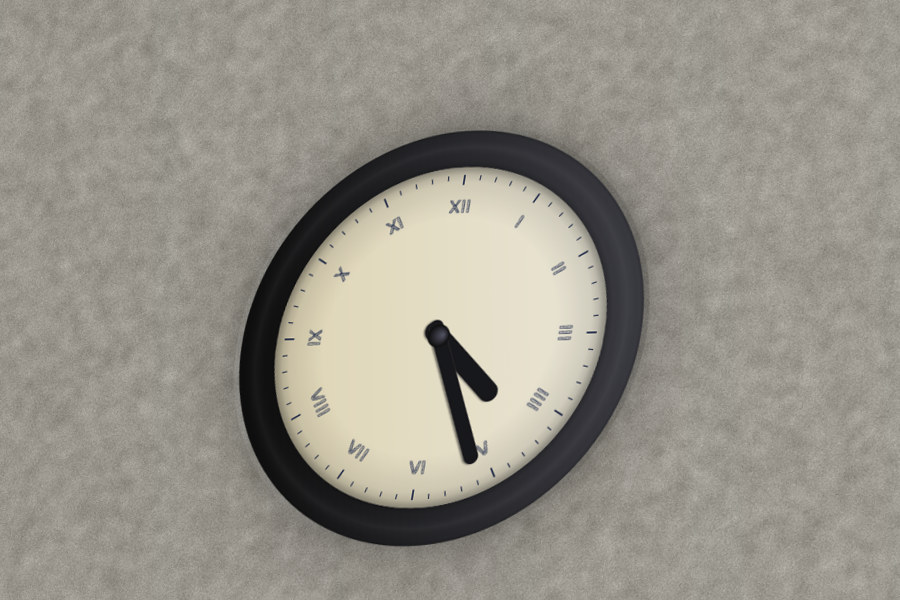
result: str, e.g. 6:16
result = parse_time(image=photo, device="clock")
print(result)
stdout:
4:26
